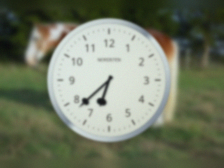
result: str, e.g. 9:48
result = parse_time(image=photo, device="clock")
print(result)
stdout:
6:38
